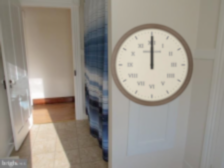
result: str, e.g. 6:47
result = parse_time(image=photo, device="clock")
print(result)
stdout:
12:00
